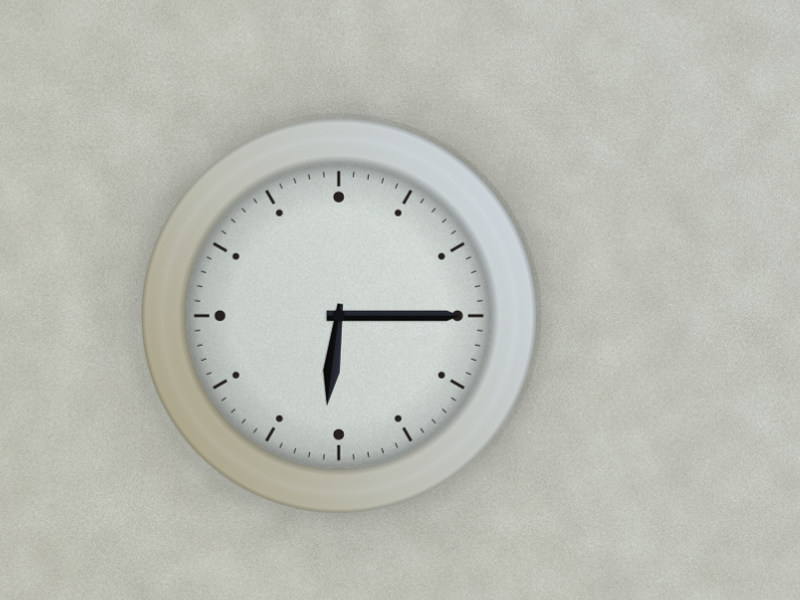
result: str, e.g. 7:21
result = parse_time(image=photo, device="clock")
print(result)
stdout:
6:15
